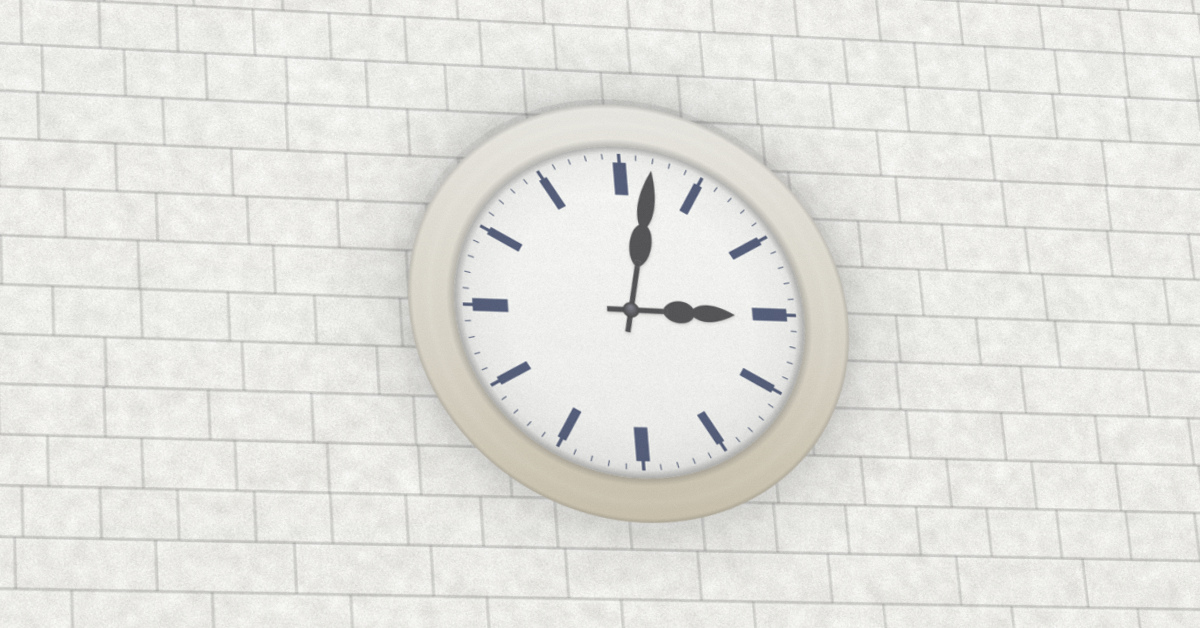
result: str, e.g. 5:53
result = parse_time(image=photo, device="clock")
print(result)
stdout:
3:02
